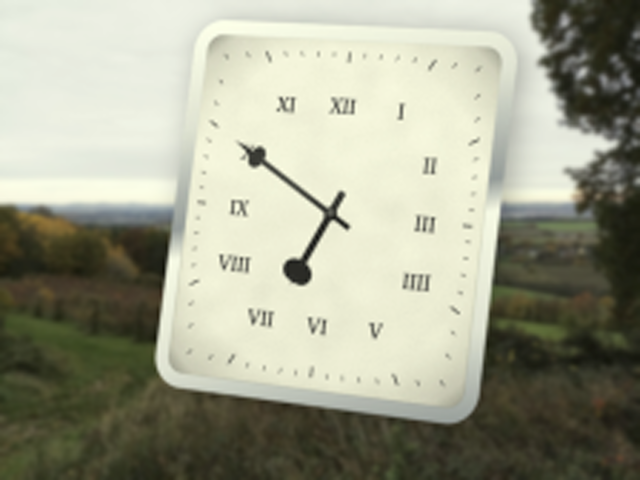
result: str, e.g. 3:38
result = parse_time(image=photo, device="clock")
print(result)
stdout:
6:50
